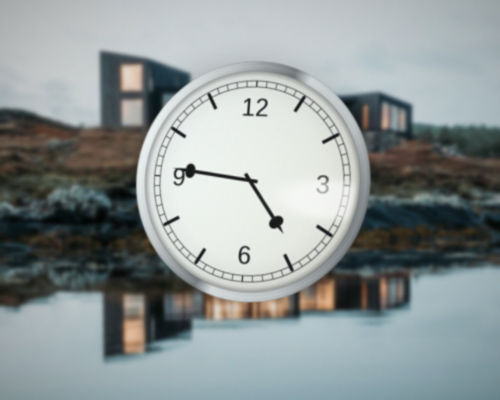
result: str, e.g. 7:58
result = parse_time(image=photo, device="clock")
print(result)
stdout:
4:46
